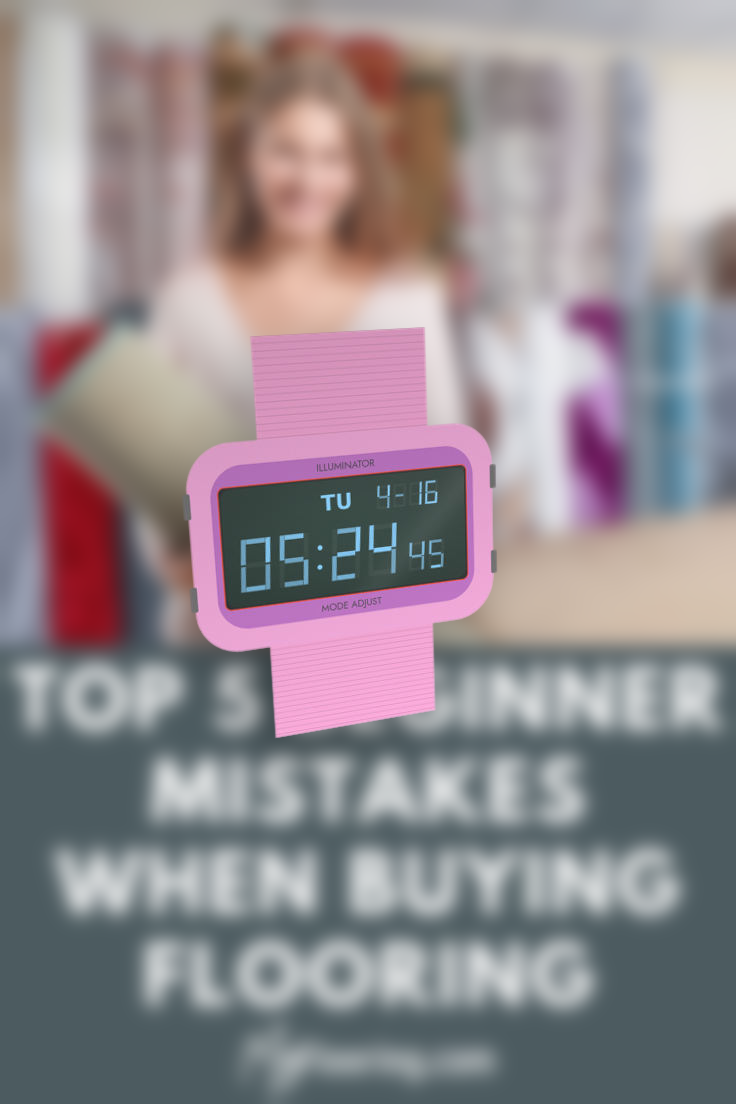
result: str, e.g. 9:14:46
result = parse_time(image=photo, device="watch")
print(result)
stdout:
5:24:45
